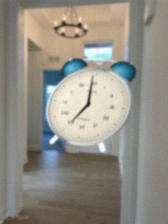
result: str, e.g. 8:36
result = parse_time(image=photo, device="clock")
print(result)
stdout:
6:59
